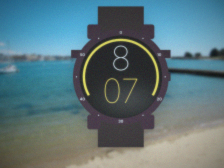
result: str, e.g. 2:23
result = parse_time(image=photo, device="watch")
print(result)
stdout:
8:07
